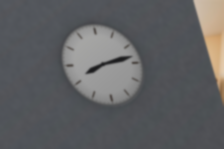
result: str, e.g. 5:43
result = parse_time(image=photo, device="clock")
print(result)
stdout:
8:13
